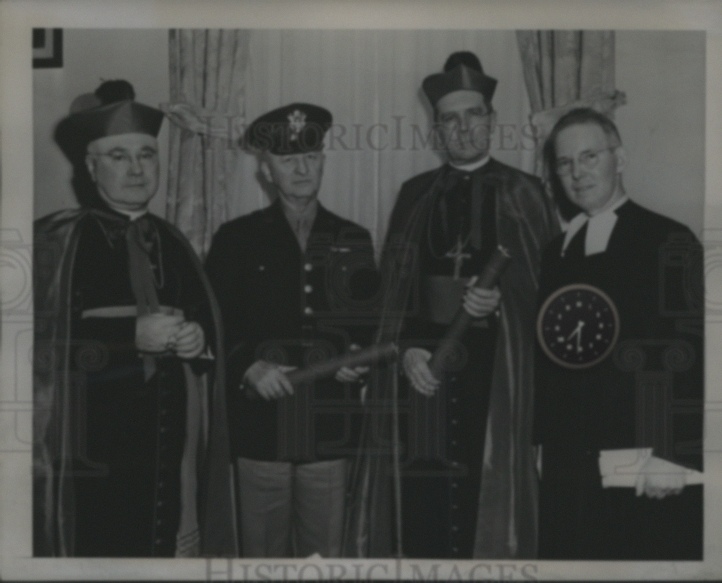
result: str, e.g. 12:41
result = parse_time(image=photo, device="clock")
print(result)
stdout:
7:31
